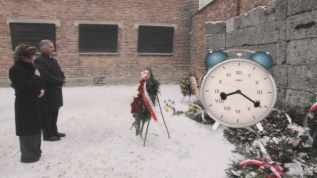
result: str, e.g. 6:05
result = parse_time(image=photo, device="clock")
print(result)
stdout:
8:21
